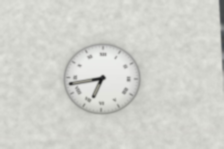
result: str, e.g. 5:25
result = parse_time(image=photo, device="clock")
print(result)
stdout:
6:43
